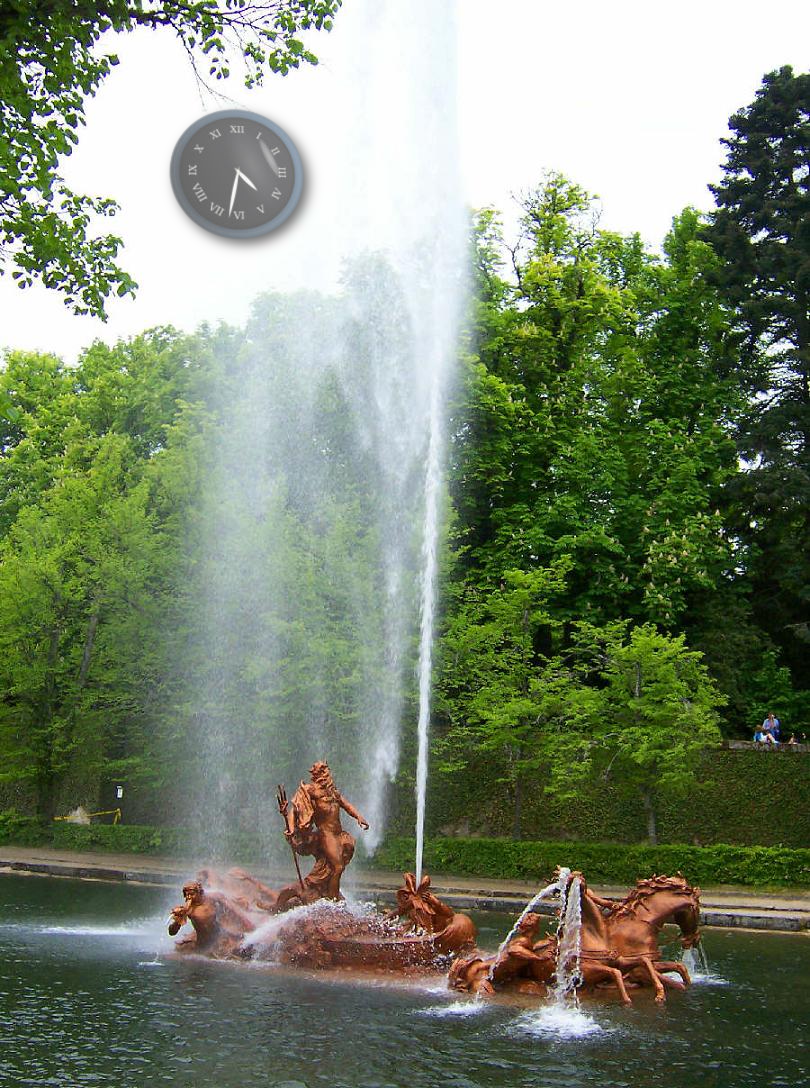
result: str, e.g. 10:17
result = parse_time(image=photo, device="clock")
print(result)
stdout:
4:32
